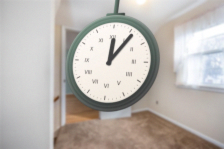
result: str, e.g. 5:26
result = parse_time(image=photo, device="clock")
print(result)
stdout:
12:06
